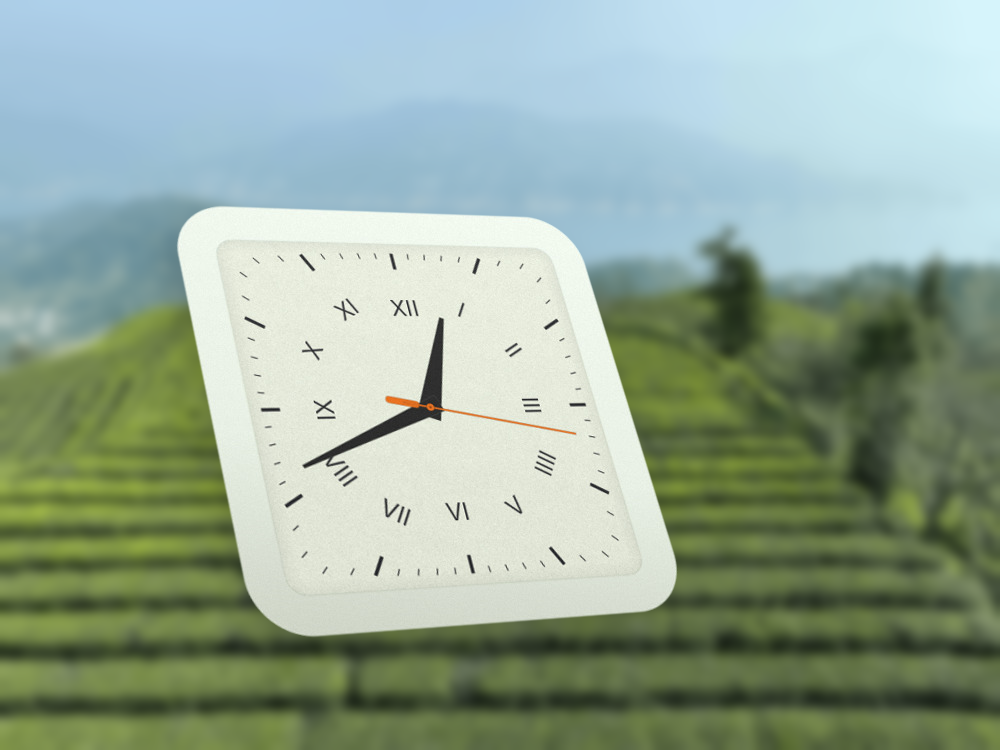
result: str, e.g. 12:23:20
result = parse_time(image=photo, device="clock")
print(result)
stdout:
12:41:17
